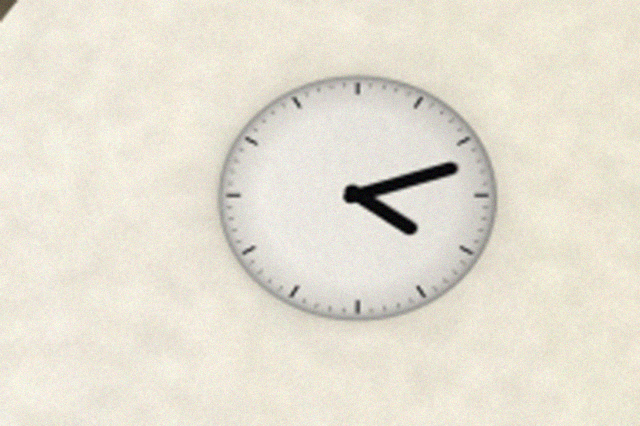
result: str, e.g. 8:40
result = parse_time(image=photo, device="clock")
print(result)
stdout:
4:12
